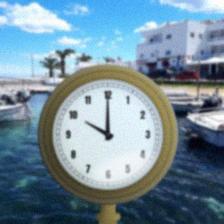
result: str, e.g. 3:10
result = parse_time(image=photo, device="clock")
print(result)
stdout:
10:00
